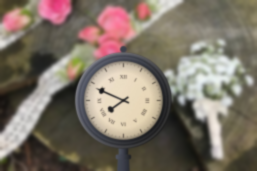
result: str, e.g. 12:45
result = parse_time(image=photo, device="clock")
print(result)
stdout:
7:49
